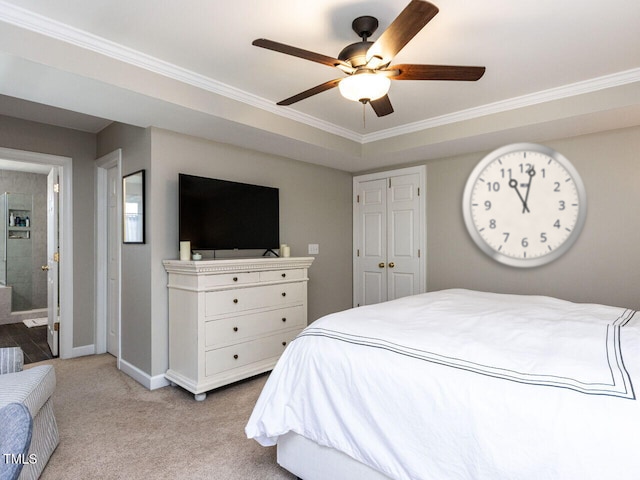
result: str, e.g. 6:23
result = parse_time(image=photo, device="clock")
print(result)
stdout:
11:02
